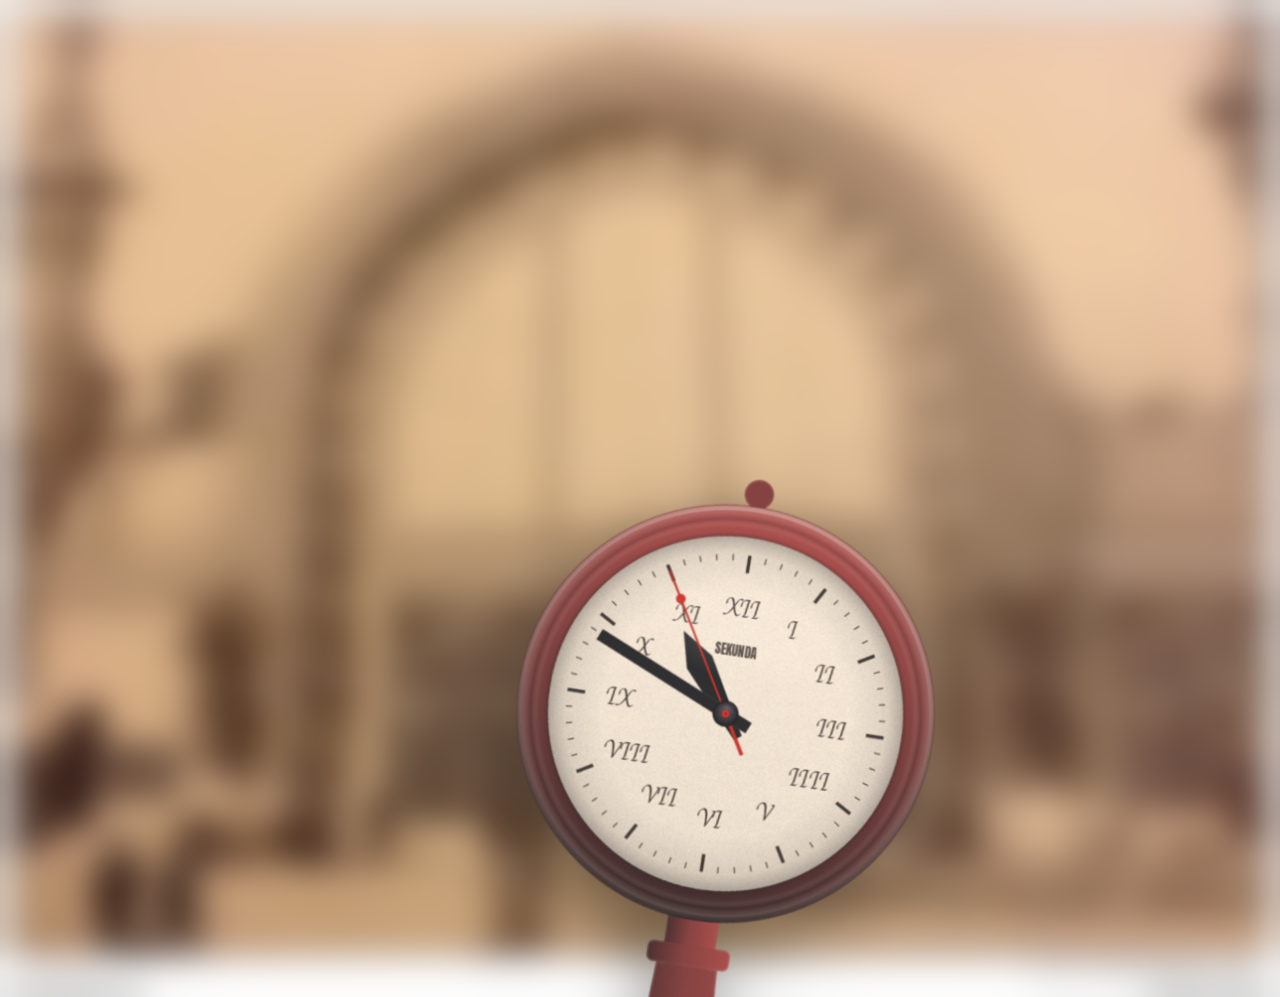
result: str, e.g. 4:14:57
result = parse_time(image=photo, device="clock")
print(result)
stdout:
10:48:55
